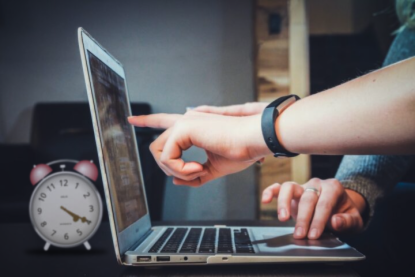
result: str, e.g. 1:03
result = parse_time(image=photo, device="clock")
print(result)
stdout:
4:20
